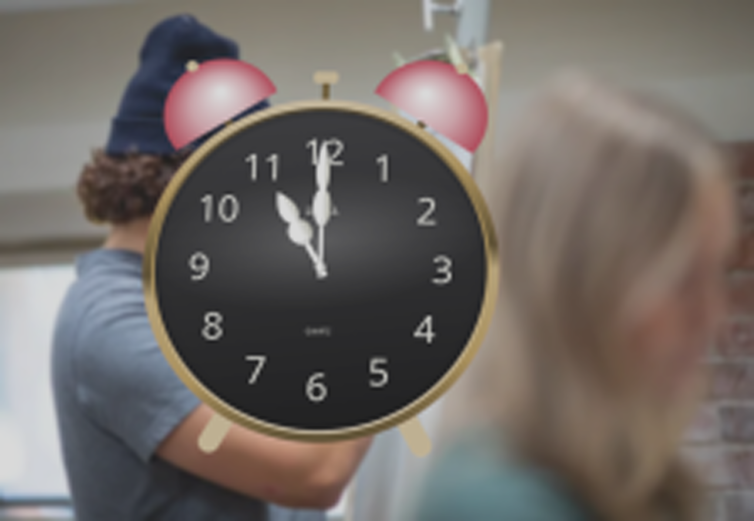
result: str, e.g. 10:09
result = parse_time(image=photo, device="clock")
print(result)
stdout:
11:00
